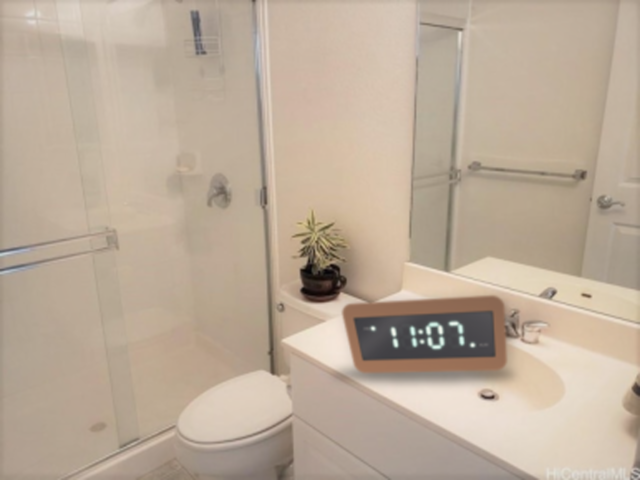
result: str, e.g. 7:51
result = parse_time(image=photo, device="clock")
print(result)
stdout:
11:07
